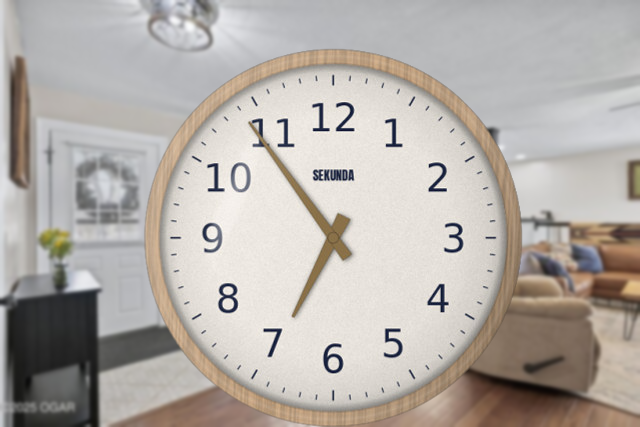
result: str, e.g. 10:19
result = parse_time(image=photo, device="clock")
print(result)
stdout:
6:54
